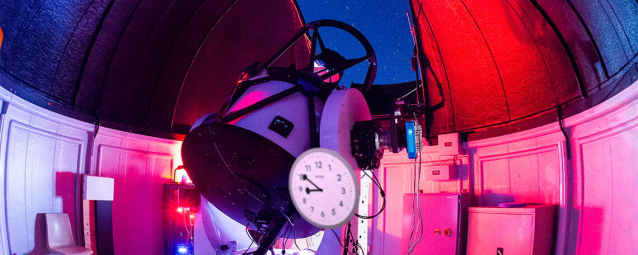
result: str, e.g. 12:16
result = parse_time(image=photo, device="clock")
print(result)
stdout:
8:51
